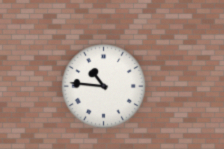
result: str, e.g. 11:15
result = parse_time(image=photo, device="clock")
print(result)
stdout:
10:46
